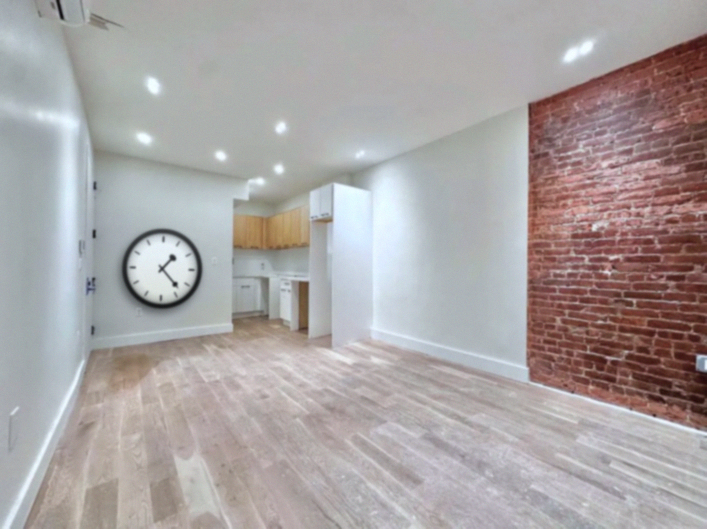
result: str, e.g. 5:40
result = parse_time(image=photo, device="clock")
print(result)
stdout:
1:23
